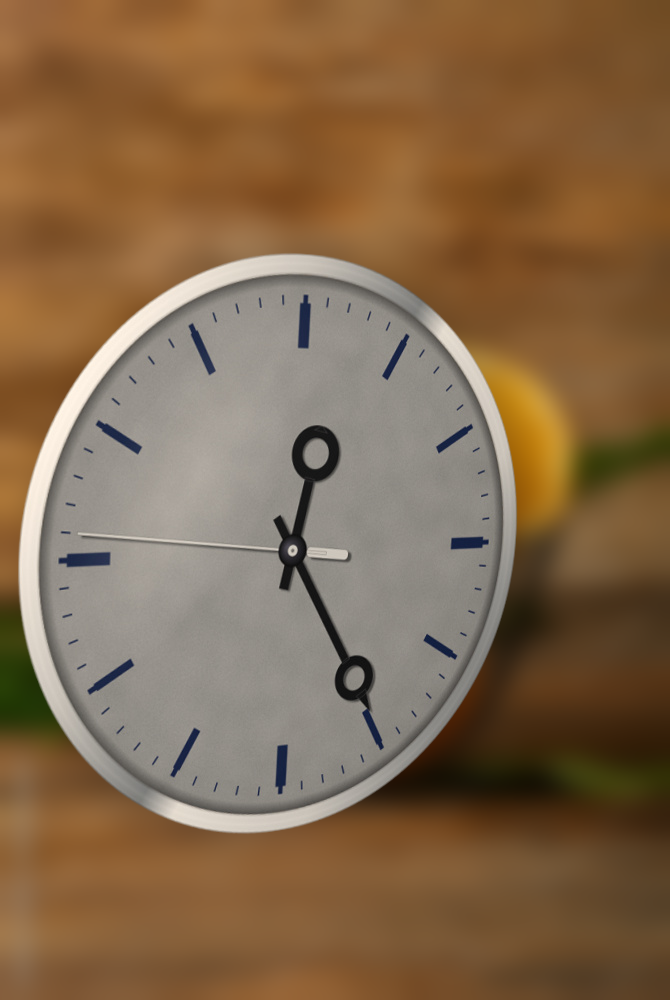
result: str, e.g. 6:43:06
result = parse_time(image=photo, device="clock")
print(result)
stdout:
12:24:46
